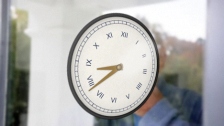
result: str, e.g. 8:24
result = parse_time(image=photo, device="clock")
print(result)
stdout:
8:38
